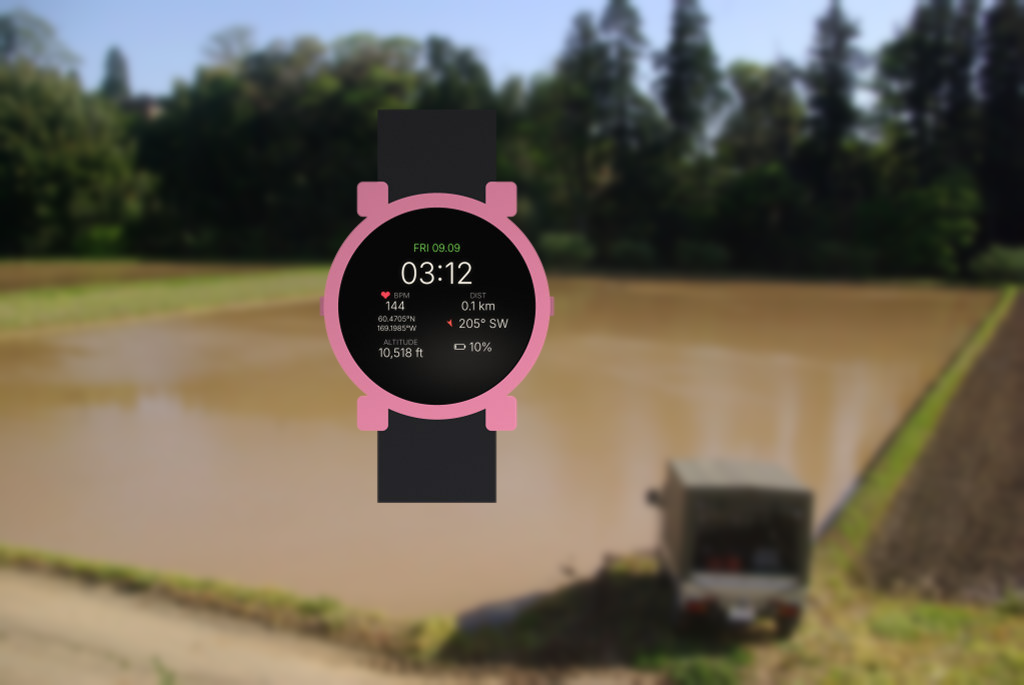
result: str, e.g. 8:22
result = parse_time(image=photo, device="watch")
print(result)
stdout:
3:12
